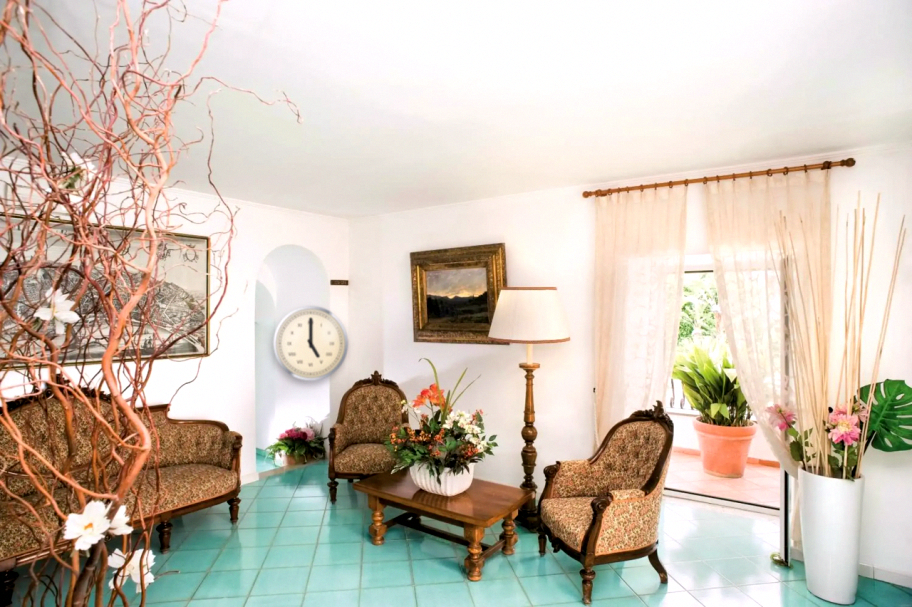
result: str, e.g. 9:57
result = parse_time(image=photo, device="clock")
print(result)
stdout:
5:00
